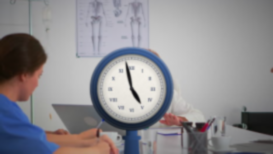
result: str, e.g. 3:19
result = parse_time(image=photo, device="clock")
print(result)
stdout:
4:58
